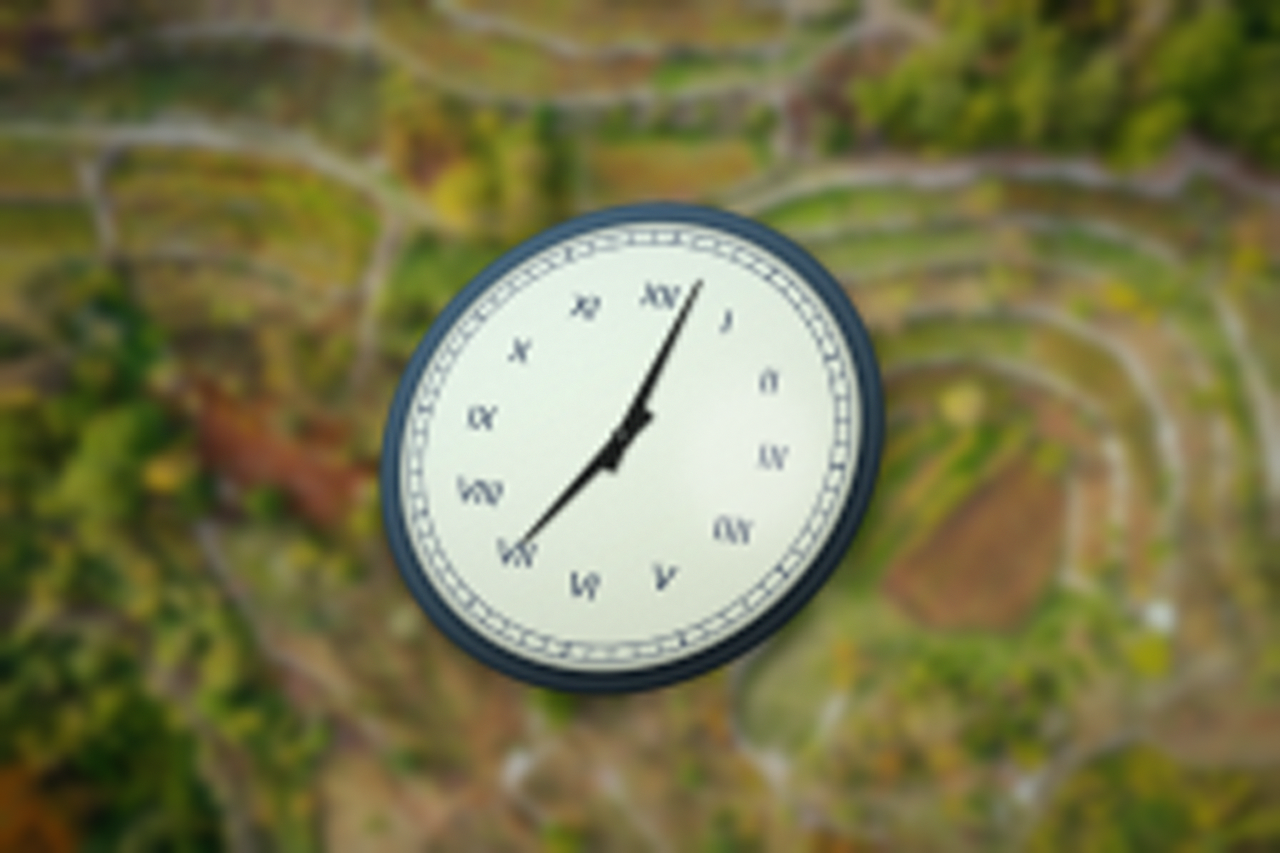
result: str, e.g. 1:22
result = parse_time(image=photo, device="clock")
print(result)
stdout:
7:02
